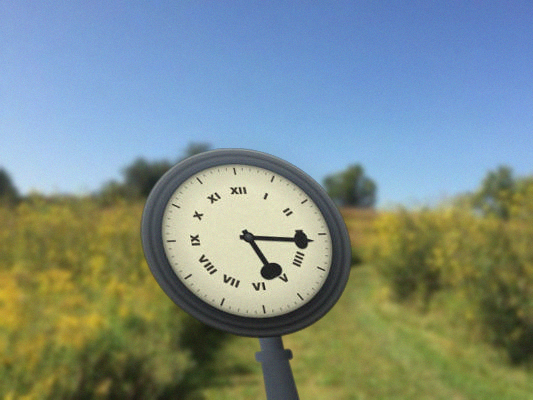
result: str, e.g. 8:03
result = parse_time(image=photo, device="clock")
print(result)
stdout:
5:16
